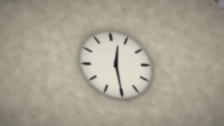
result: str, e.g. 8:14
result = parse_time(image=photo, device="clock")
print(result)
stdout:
12:30
